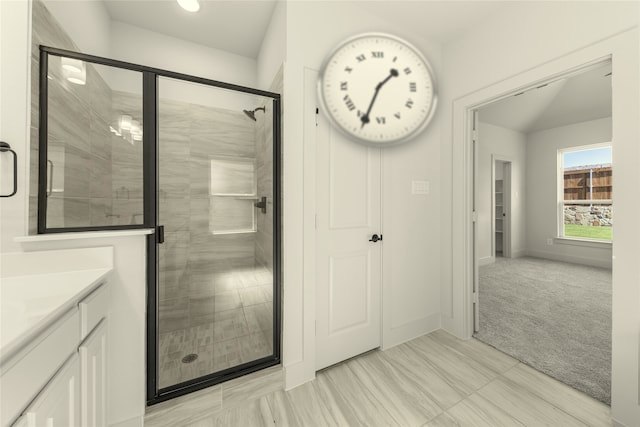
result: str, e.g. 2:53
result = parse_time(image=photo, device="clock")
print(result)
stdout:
1:34
